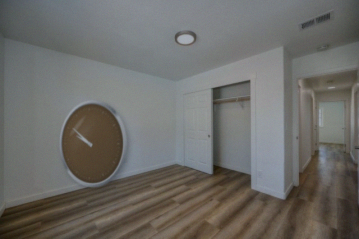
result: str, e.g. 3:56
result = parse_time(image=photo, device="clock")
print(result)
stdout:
9:51
